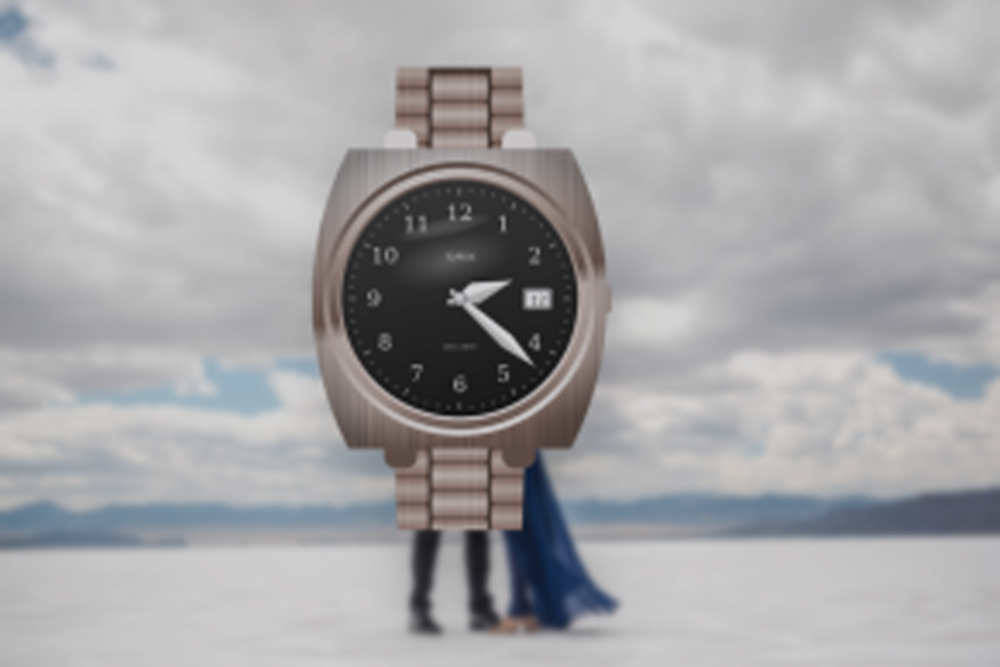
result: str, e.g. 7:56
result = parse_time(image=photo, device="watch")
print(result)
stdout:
2:22
